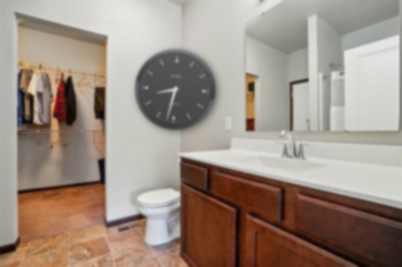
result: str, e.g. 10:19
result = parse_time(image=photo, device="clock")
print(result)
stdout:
8:32
